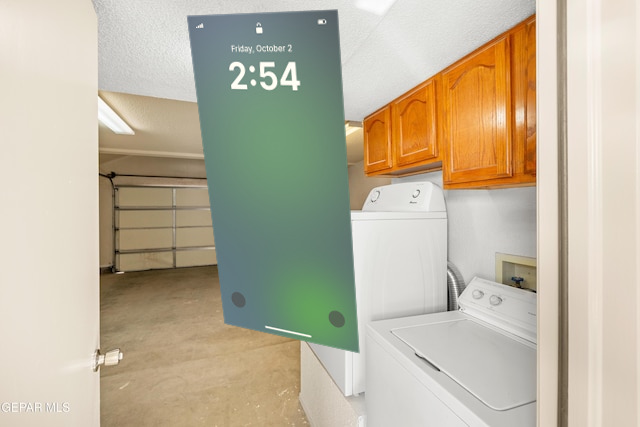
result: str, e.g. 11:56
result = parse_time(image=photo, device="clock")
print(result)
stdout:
2:54
